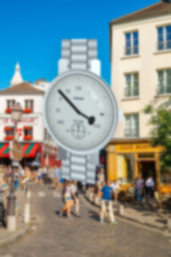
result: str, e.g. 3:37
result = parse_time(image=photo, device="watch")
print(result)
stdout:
3:52
